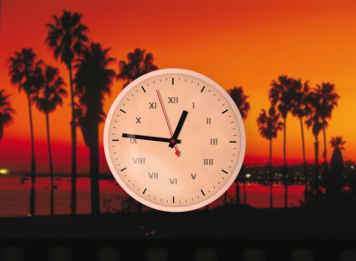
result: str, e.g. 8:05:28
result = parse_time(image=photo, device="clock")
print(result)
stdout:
12:45:57
